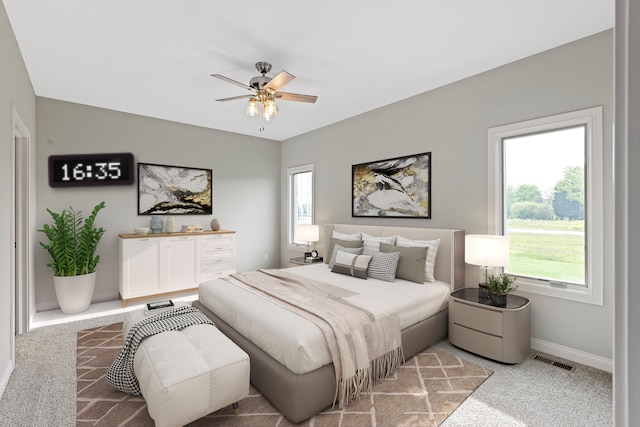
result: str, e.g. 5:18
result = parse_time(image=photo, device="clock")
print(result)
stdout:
16:35
